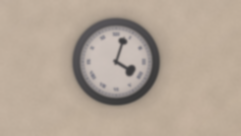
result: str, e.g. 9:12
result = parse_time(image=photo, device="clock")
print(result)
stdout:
4:03
